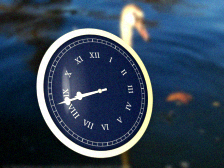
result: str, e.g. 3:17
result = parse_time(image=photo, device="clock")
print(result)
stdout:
8:43
